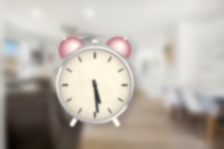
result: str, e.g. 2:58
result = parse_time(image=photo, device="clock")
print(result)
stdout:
5:29
